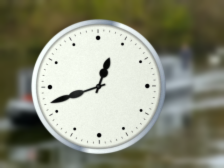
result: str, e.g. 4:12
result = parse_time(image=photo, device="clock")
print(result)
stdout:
12:42
